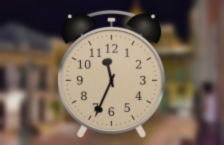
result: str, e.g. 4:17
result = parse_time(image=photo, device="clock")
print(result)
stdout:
11:34
